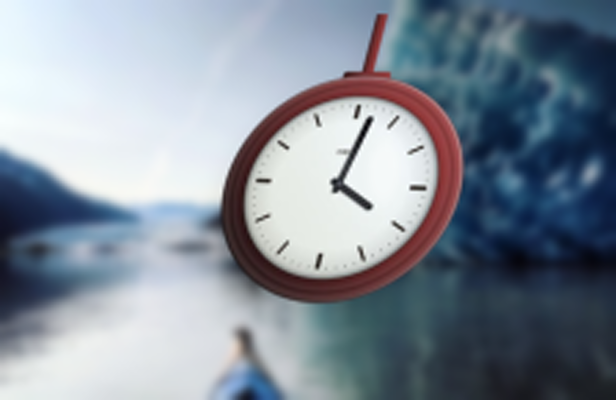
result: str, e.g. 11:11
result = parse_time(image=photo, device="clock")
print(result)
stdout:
4:02
